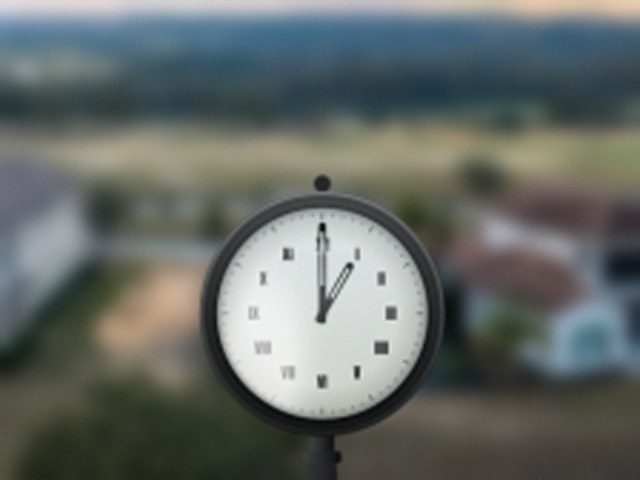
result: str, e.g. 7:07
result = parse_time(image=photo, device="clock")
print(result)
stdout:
1:00
